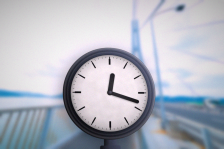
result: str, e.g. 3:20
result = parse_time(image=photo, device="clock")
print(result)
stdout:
12:18
